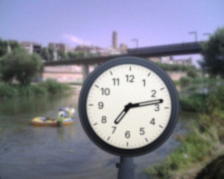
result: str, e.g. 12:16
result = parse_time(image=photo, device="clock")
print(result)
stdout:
7:13
